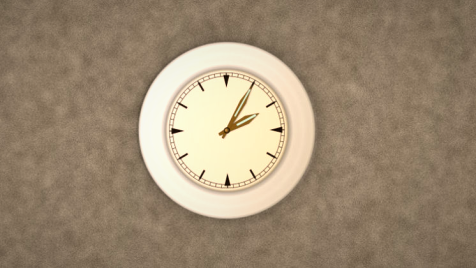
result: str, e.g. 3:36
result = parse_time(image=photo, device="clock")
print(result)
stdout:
2:05
